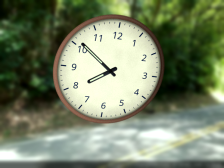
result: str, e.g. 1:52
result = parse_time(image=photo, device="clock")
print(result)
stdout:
7:51
